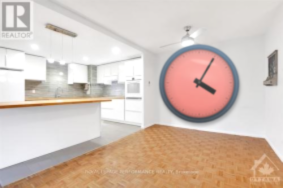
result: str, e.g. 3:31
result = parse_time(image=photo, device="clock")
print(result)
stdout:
4:05
